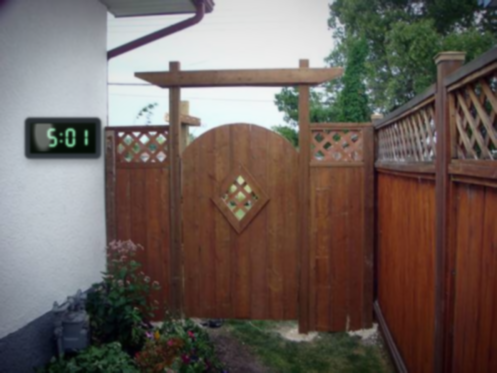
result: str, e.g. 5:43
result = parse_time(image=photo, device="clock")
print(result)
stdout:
5:01
